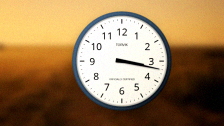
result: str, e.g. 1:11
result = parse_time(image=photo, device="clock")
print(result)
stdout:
3:17
